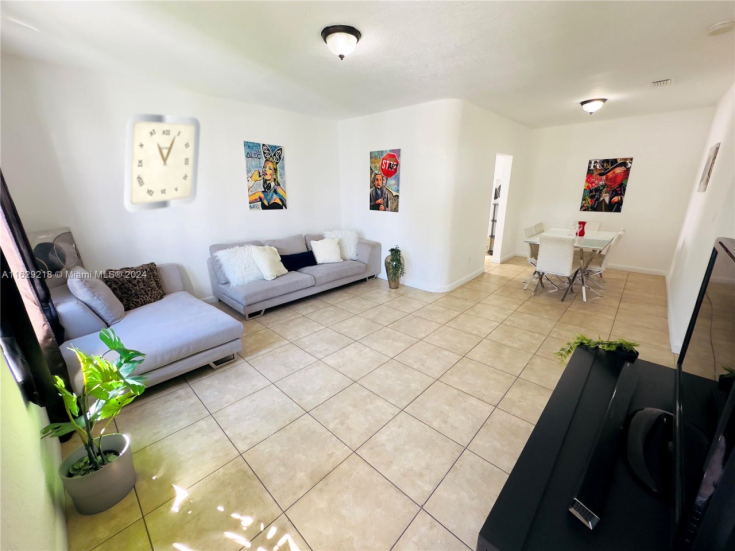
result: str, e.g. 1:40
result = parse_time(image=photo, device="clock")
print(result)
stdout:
11:04
